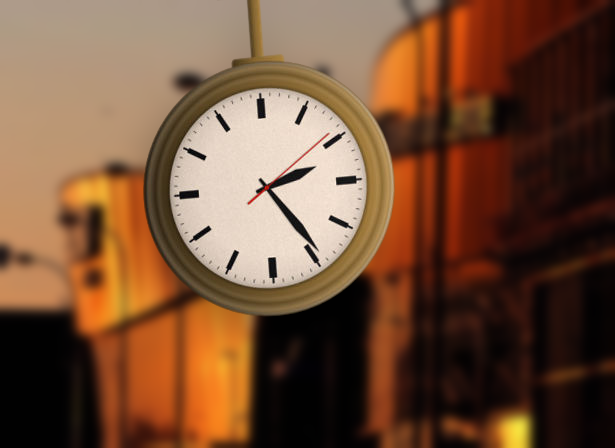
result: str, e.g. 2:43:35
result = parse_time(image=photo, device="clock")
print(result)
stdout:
2:24:09
